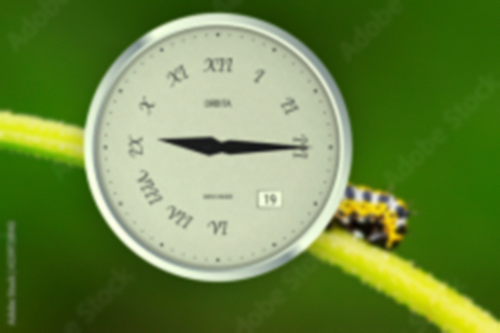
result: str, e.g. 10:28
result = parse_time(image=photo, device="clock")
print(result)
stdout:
9:15
